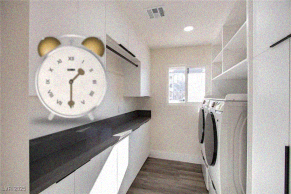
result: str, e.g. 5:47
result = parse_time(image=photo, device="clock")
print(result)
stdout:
1:30
